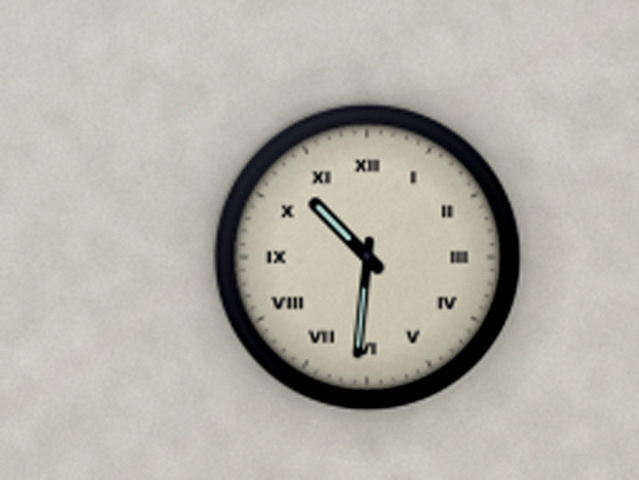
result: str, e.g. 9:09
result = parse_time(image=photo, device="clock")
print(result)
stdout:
10:31
